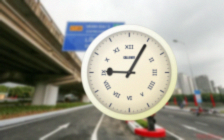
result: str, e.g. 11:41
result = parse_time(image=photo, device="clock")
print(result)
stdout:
9:05
